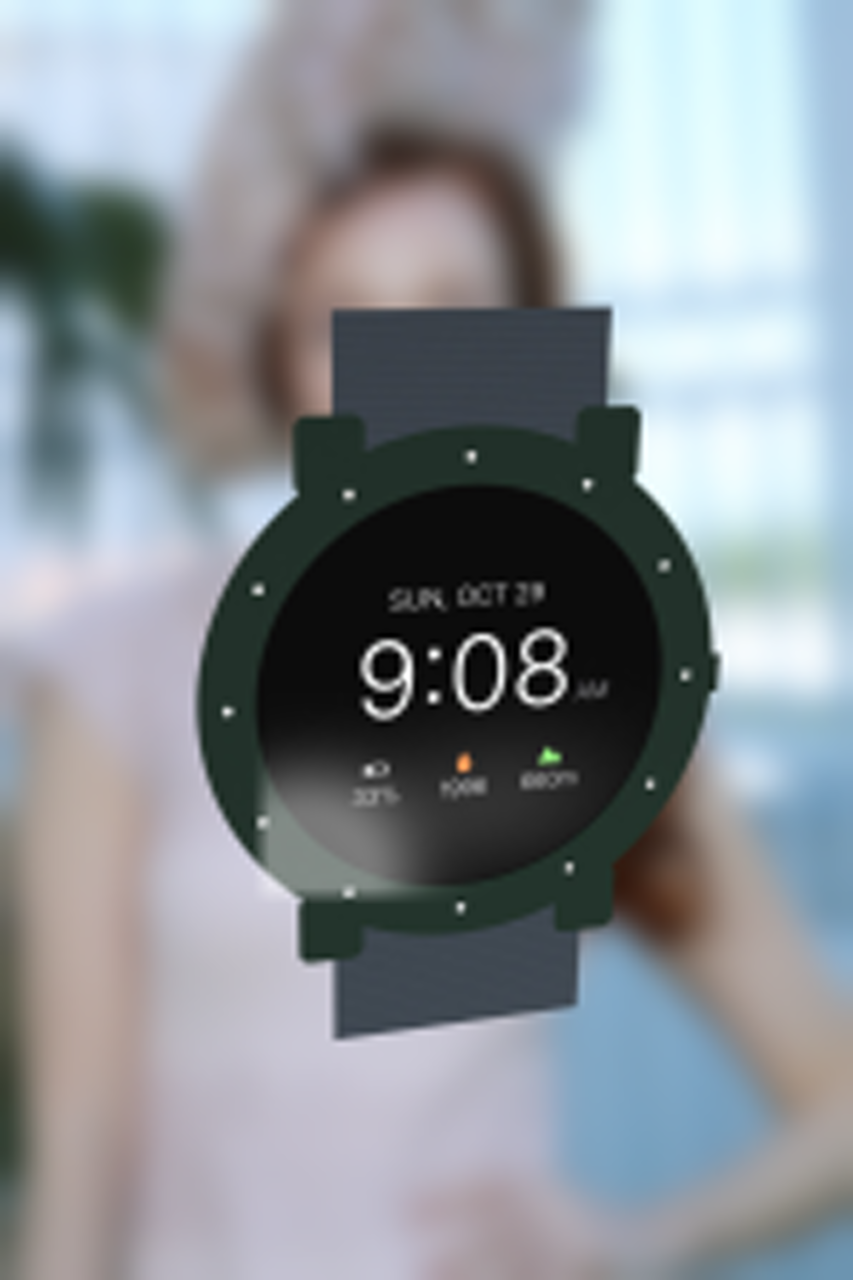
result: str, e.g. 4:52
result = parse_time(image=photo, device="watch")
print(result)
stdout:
9:08
